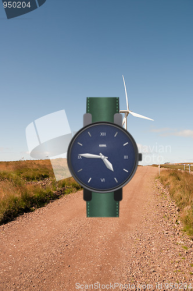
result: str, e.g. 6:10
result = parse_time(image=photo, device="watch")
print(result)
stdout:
4:46
